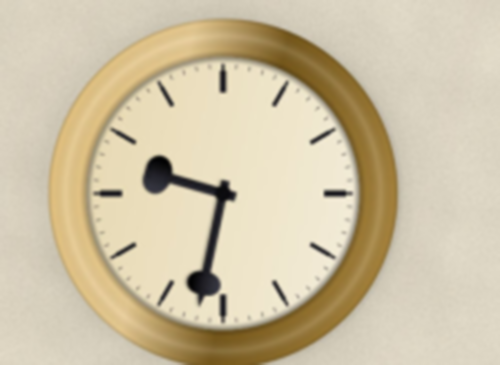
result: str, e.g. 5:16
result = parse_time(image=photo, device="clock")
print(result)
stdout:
9:32
